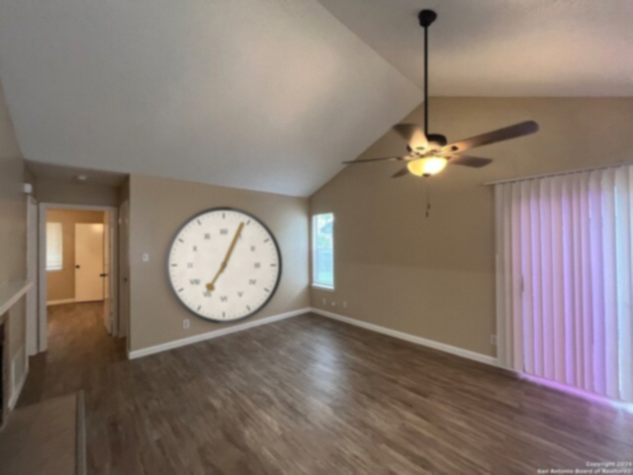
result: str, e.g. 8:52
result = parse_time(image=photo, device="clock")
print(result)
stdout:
7:04
